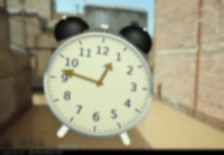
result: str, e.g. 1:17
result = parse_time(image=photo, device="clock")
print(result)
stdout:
12:47
